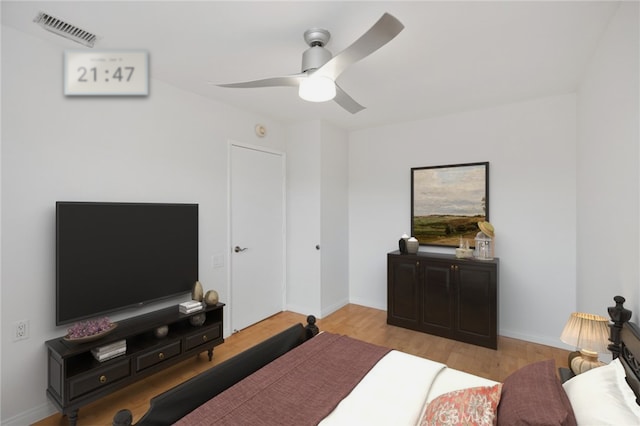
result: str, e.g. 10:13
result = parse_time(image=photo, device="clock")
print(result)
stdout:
21:47
